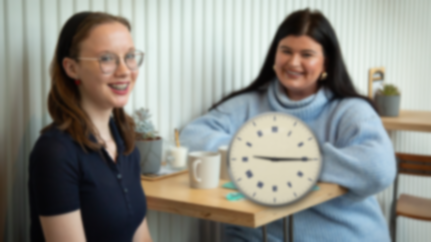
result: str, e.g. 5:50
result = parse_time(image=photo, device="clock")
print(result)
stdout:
9:15
